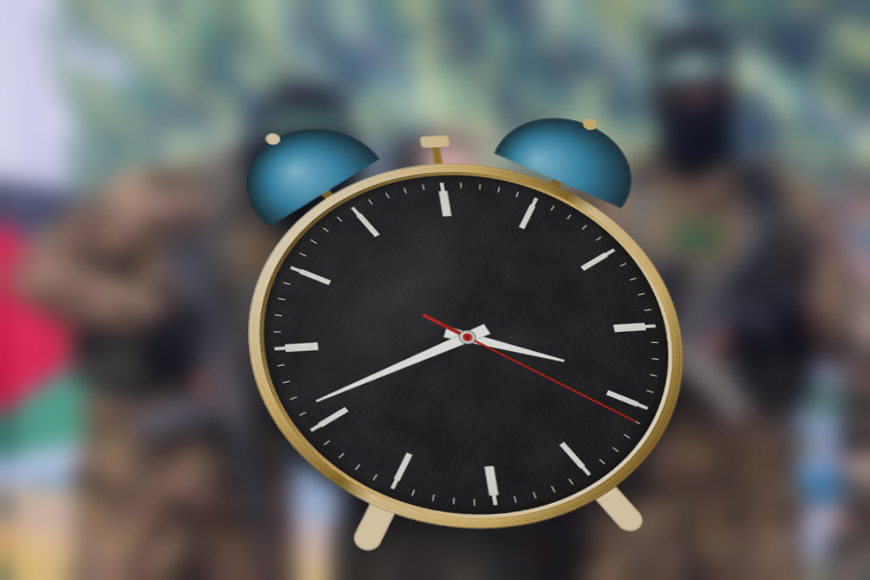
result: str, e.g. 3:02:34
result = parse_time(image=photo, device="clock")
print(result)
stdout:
3:41:21
